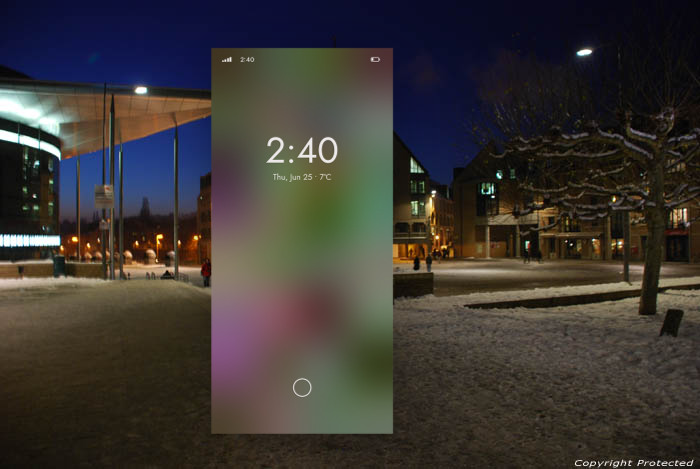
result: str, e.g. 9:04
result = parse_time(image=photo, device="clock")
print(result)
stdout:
2:40
